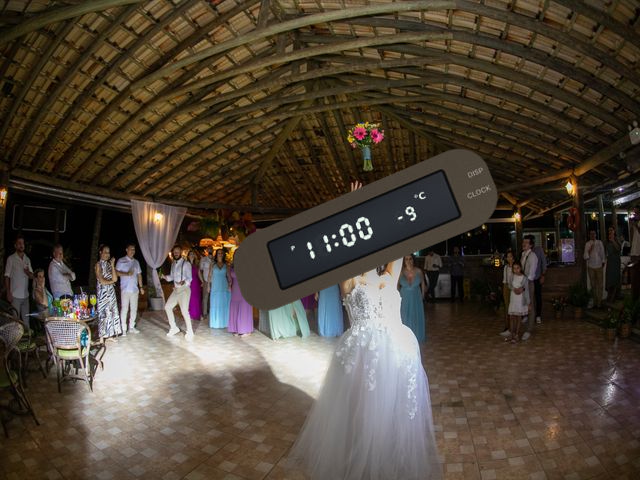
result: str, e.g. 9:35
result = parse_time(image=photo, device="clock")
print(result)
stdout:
11:00
